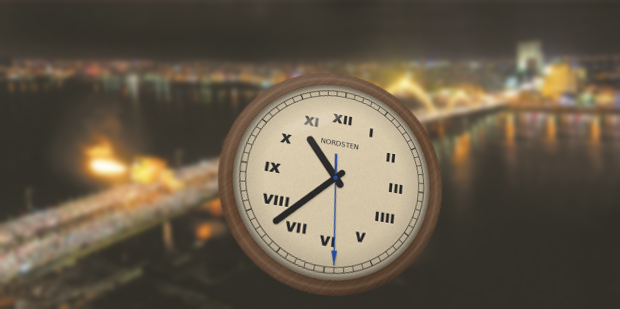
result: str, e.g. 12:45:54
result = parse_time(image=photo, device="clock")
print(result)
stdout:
10:37:29
